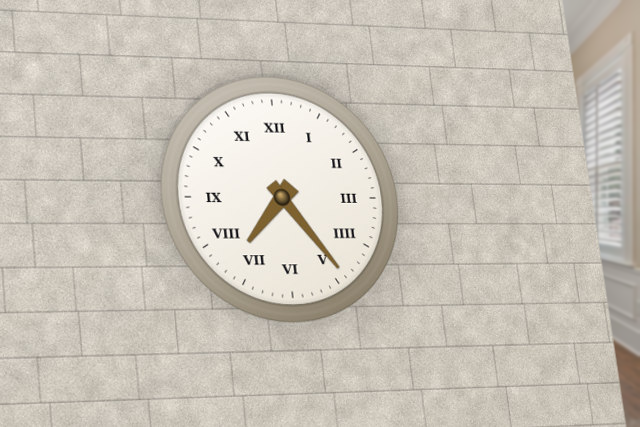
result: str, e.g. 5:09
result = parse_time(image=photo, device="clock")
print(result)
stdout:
7:24
